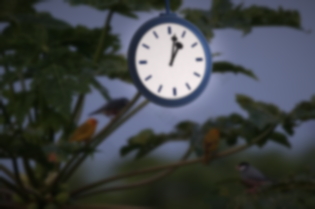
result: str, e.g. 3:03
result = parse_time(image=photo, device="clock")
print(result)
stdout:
1:02
